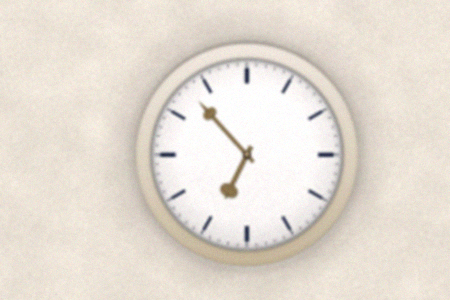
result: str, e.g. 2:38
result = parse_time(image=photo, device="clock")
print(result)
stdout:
6:53
